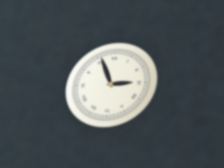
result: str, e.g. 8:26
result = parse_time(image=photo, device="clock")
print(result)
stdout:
2:56
